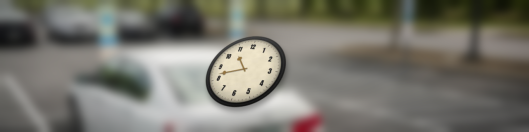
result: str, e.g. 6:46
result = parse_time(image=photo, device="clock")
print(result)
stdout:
10:42
